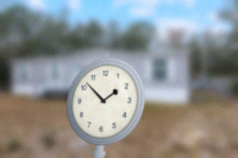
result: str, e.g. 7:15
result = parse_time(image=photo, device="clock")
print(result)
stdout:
1:52
